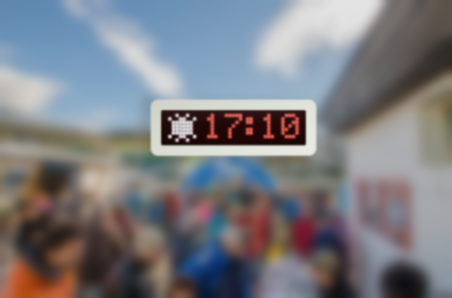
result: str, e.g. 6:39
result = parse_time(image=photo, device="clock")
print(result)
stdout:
17:10
